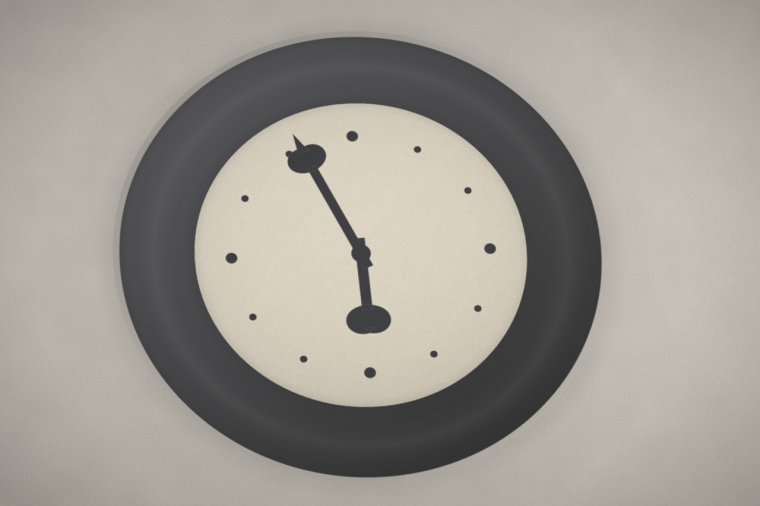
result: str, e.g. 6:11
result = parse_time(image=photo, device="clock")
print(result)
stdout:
5:56
